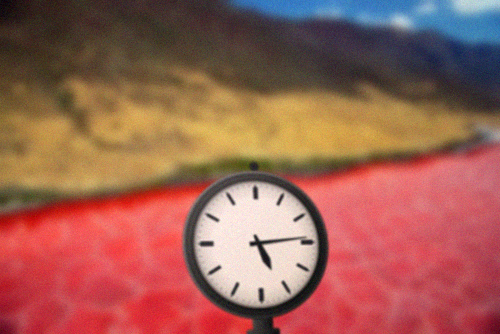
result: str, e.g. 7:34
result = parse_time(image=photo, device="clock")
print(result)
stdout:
5:14
